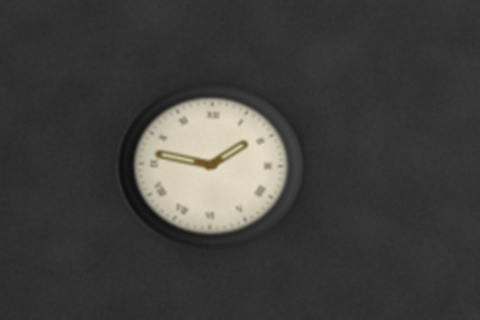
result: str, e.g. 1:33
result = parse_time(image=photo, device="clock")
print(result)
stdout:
1:47
